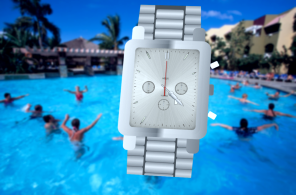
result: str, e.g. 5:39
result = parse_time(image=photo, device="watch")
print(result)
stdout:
4:22
